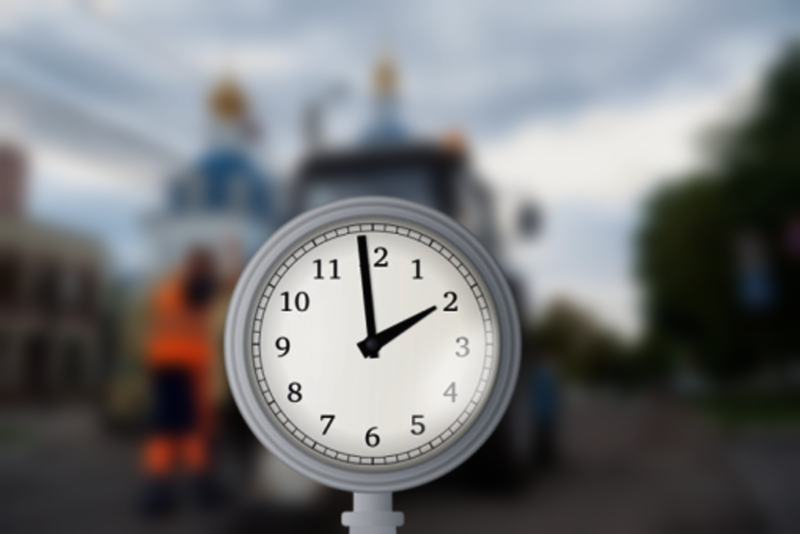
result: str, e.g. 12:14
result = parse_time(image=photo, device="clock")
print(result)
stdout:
1:59
